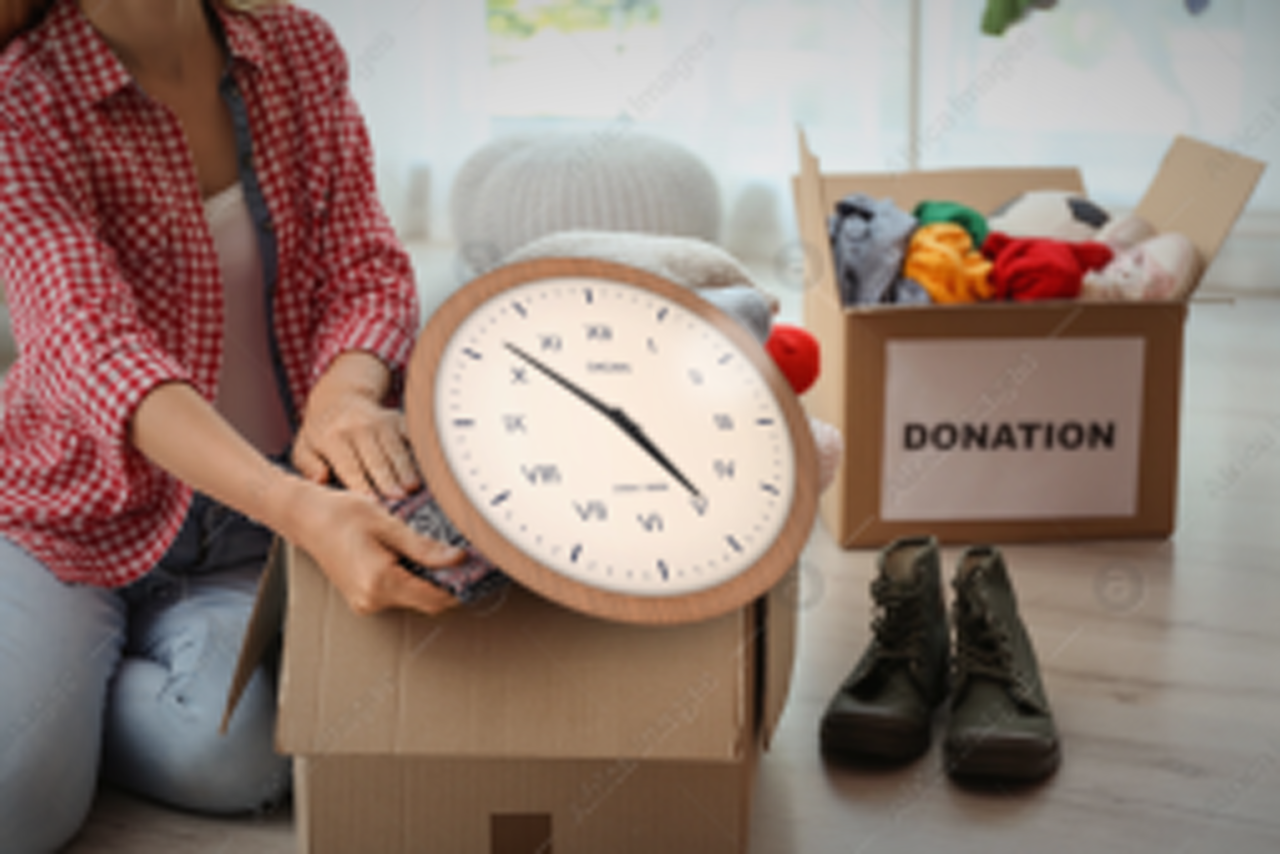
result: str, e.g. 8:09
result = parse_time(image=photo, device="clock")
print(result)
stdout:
4:52
